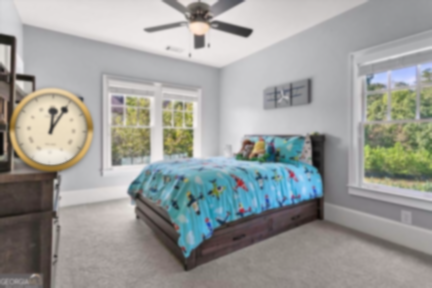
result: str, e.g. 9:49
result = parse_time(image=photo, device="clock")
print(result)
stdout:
12:05
